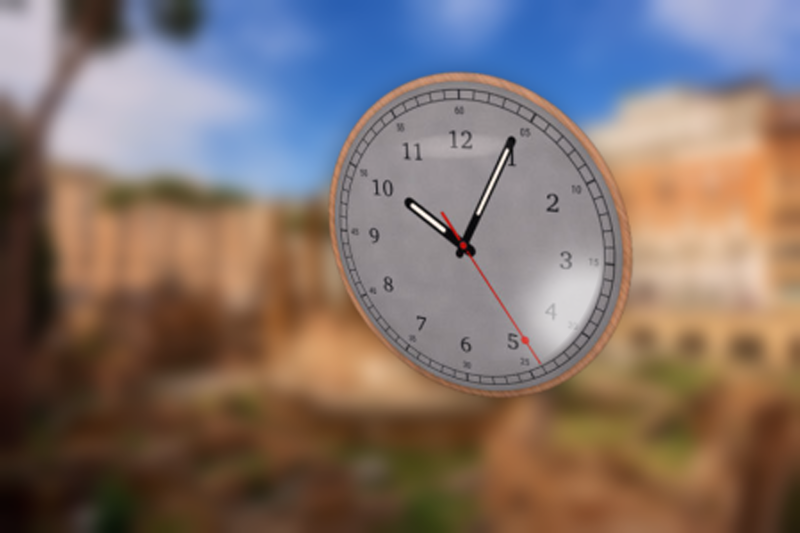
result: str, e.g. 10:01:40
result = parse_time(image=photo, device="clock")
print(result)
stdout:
10:04:24
